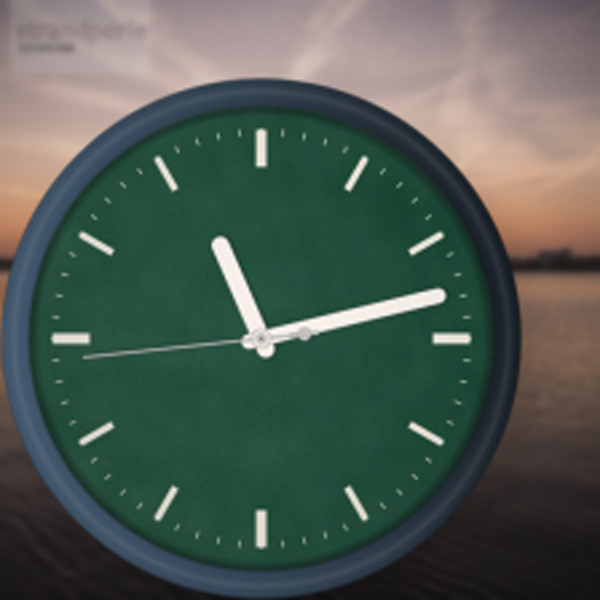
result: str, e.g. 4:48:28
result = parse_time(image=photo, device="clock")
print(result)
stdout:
11:12:44
